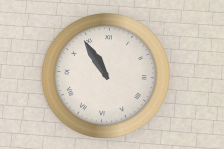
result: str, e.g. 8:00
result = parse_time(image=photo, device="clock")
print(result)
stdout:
10:54
